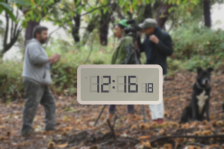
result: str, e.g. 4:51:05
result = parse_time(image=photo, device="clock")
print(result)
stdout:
12:16:18
